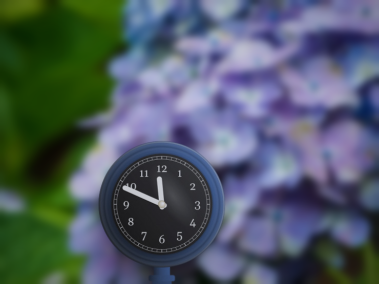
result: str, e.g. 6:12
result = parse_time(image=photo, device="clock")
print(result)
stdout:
11:49
